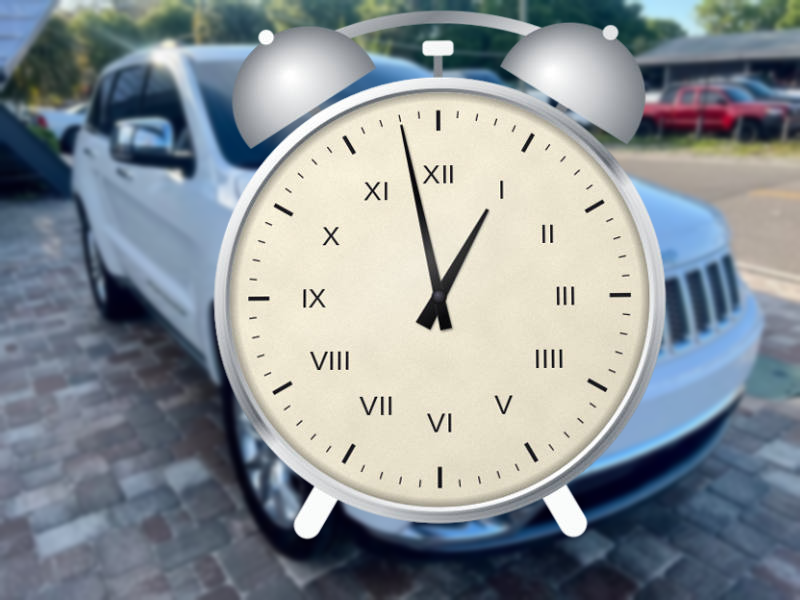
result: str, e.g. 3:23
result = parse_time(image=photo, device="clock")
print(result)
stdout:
12:58
